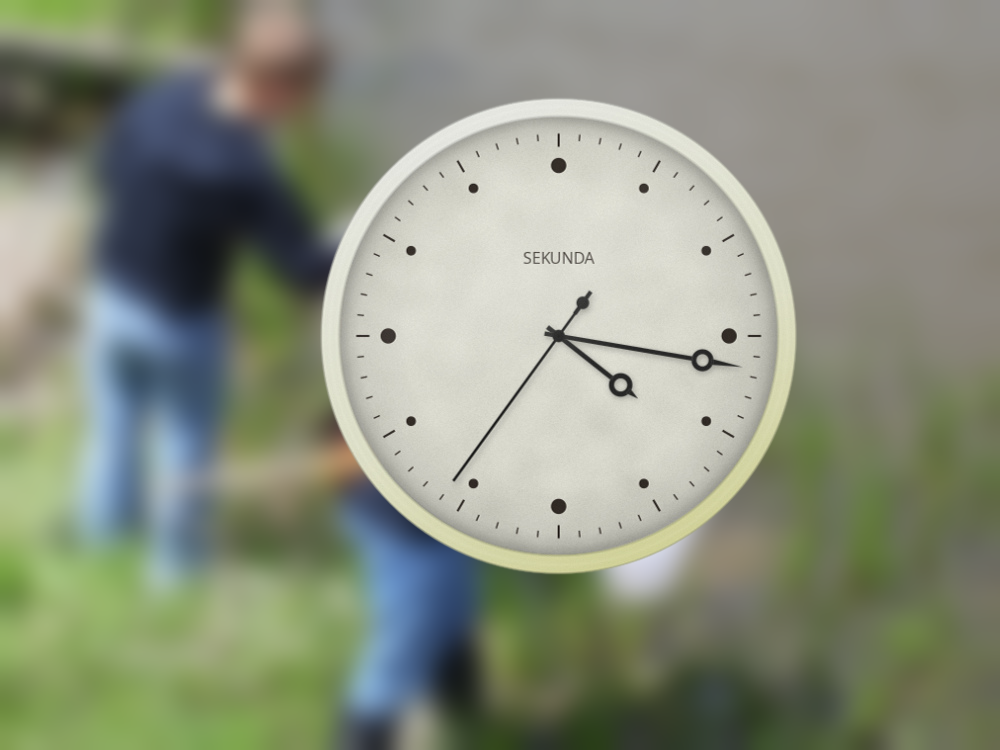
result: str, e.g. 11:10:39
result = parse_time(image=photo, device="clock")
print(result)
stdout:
4:16:36
